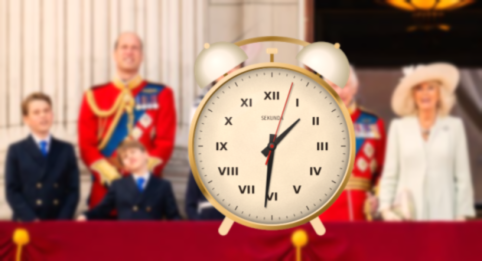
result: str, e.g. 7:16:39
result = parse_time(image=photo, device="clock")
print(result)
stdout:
1:31:03
